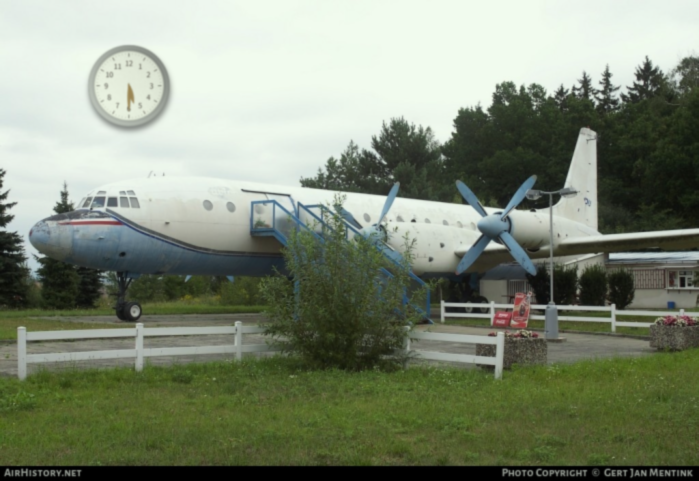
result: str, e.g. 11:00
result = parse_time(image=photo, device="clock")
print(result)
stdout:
5:30
